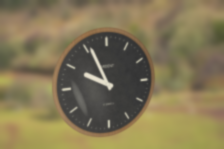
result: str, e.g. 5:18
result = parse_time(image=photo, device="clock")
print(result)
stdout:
9:56
